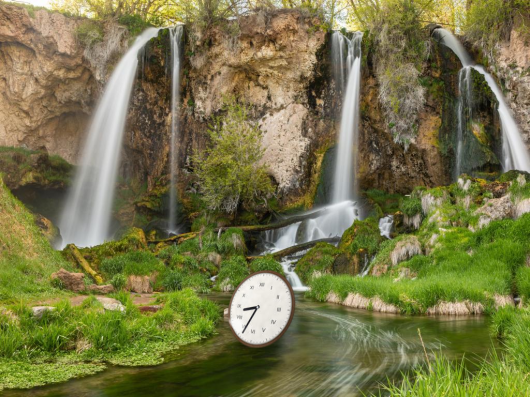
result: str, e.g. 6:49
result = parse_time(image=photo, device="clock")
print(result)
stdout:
8:34
